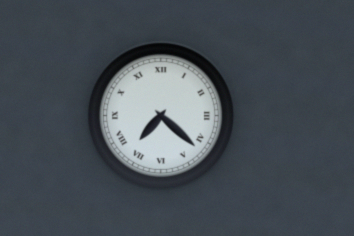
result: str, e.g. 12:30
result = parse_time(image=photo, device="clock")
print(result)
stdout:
7:22
